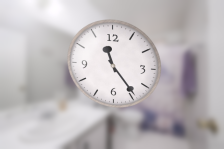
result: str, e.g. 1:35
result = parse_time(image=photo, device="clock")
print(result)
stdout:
11:24
